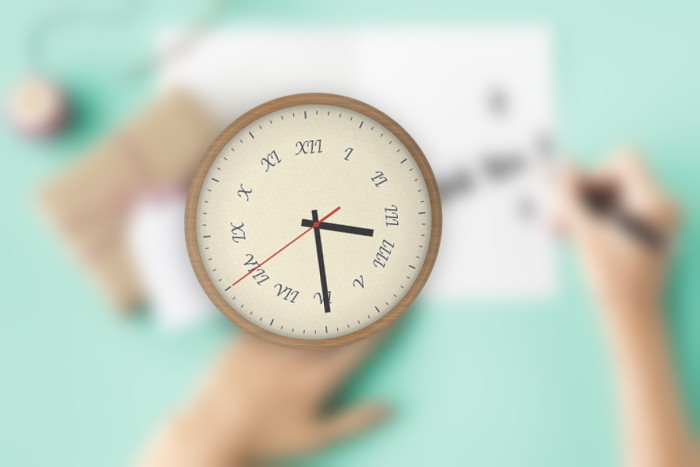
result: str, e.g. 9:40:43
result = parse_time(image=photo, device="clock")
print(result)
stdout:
3:29:40
